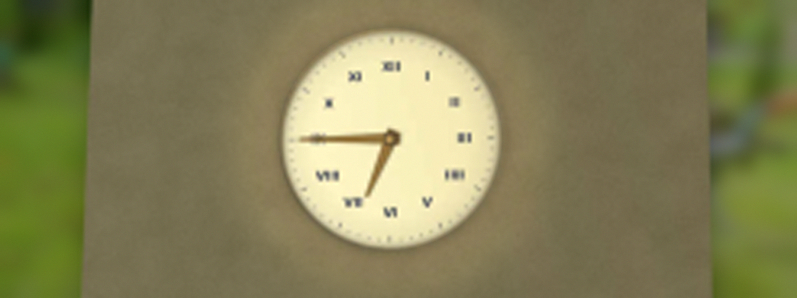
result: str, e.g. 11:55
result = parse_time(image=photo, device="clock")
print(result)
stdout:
6:45
